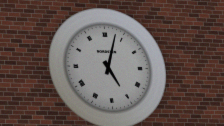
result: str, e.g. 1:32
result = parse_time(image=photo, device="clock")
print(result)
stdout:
5:03
